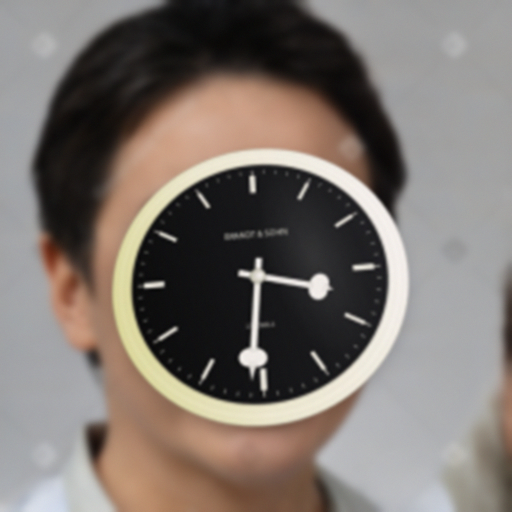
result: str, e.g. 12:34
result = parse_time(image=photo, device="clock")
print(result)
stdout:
3:31
